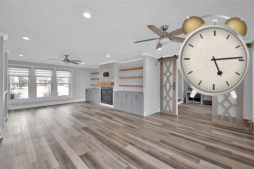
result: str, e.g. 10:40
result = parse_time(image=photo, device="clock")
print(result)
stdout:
5:14
